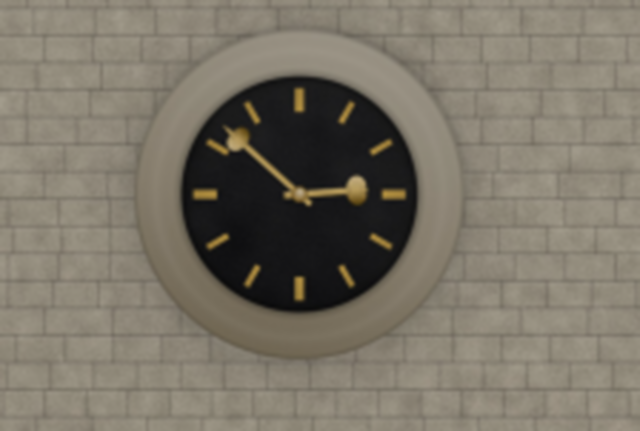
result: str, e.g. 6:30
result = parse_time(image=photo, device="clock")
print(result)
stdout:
2:52
